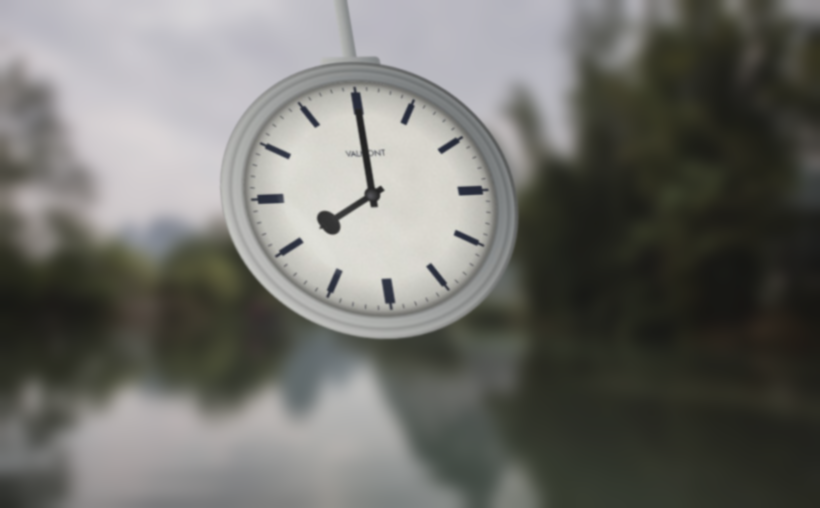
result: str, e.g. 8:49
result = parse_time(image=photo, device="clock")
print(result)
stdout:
8:00
